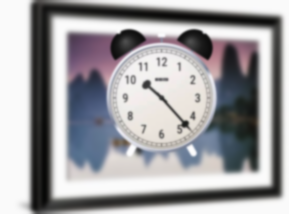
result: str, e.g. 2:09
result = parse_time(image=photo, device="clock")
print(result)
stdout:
10:23
